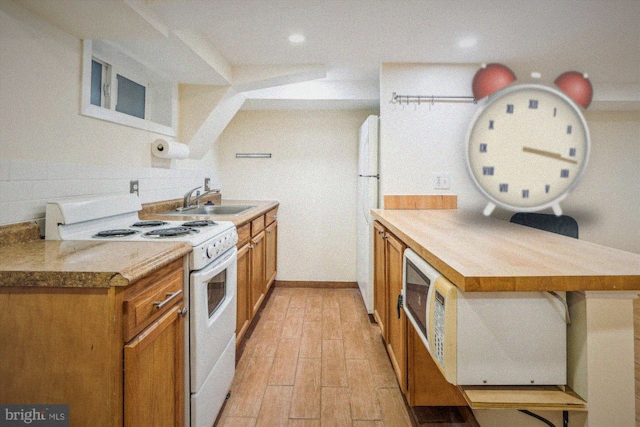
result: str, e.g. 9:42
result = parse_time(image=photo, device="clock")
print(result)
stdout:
3:17
